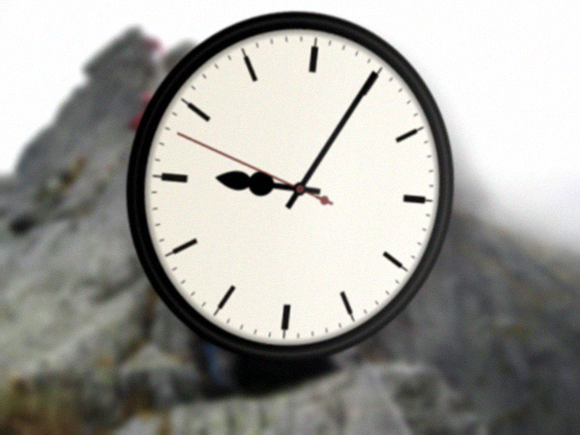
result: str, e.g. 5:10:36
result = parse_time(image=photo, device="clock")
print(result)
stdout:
9:04:48
